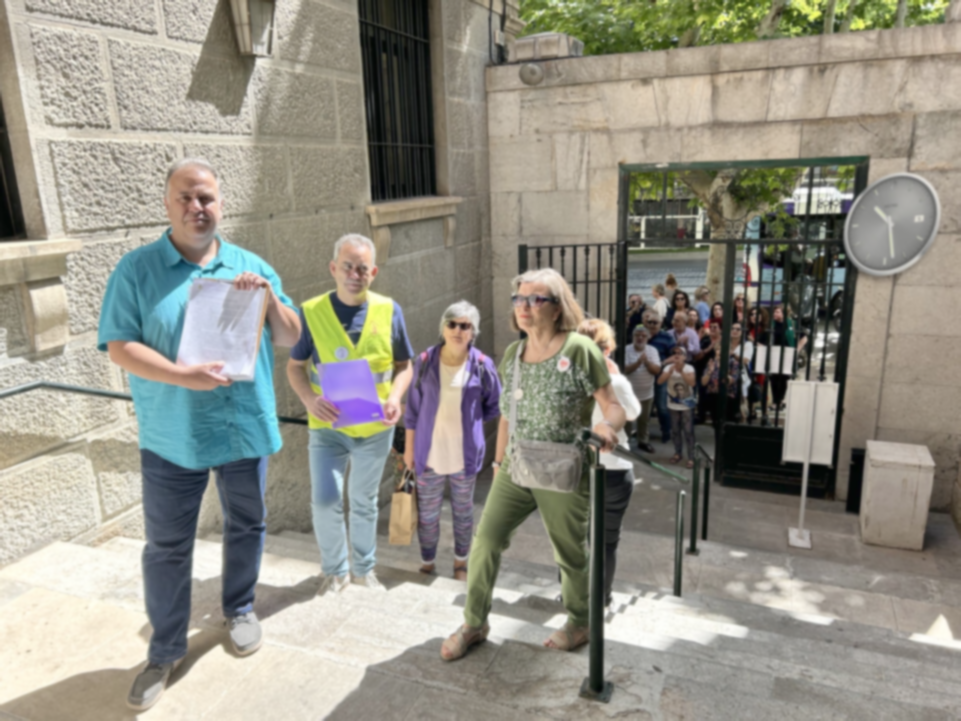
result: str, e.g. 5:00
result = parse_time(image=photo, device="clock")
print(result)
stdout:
10:28
